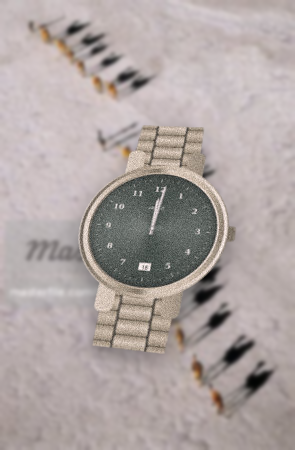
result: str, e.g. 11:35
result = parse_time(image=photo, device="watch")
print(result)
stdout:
12:01
